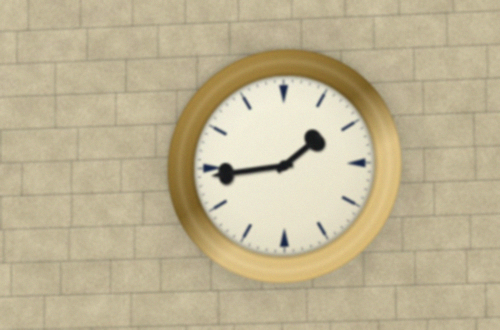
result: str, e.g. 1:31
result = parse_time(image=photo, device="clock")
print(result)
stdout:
1:44
